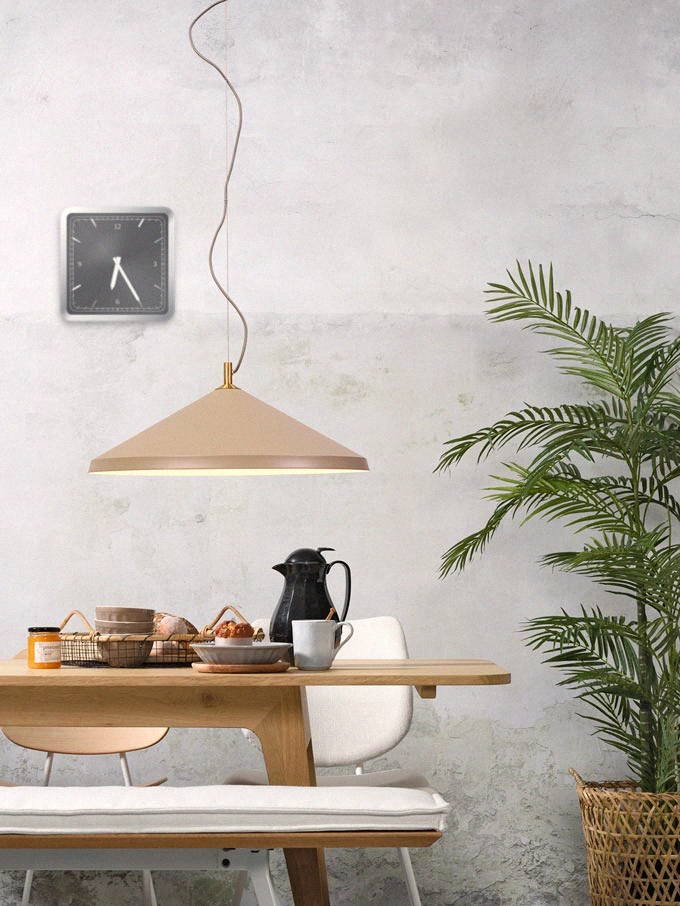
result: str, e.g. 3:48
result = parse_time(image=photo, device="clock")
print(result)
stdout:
6:25
